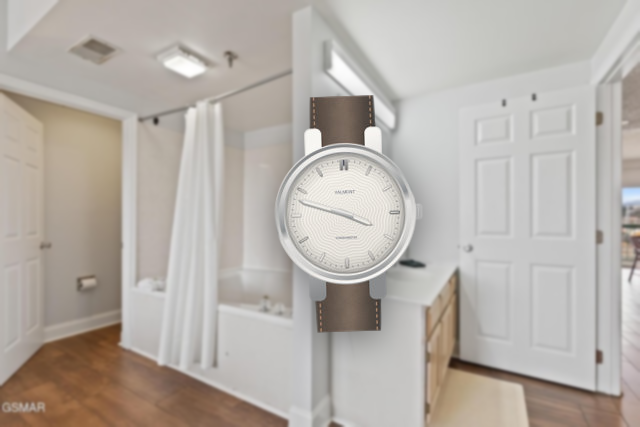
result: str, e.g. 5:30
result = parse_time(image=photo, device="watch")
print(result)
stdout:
3:48
